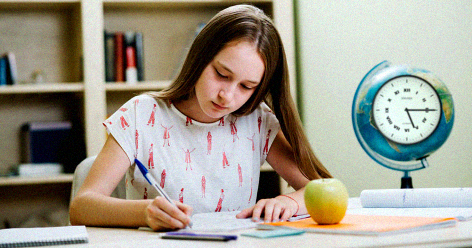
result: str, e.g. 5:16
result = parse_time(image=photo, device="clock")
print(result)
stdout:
5:15
